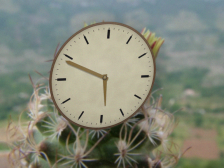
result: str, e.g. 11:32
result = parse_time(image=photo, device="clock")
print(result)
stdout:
5:49
